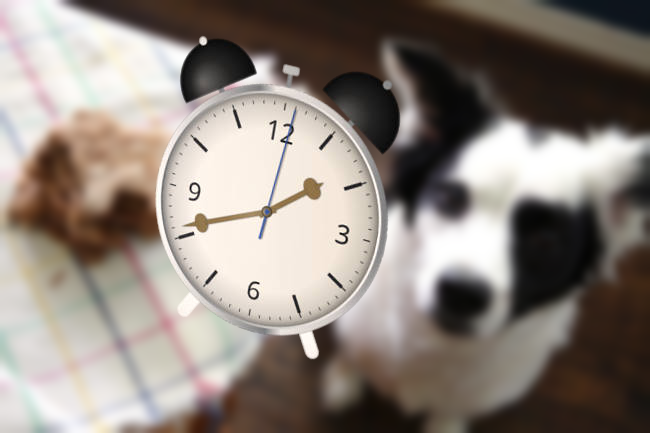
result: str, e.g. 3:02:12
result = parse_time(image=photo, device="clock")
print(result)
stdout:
1:41:01
